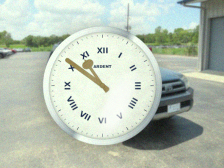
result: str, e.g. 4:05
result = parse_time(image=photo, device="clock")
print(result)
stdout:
10:51
